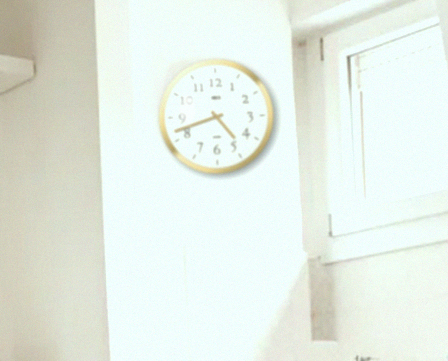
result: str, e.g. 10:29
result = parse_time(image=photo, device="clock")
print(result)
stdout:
4:42
